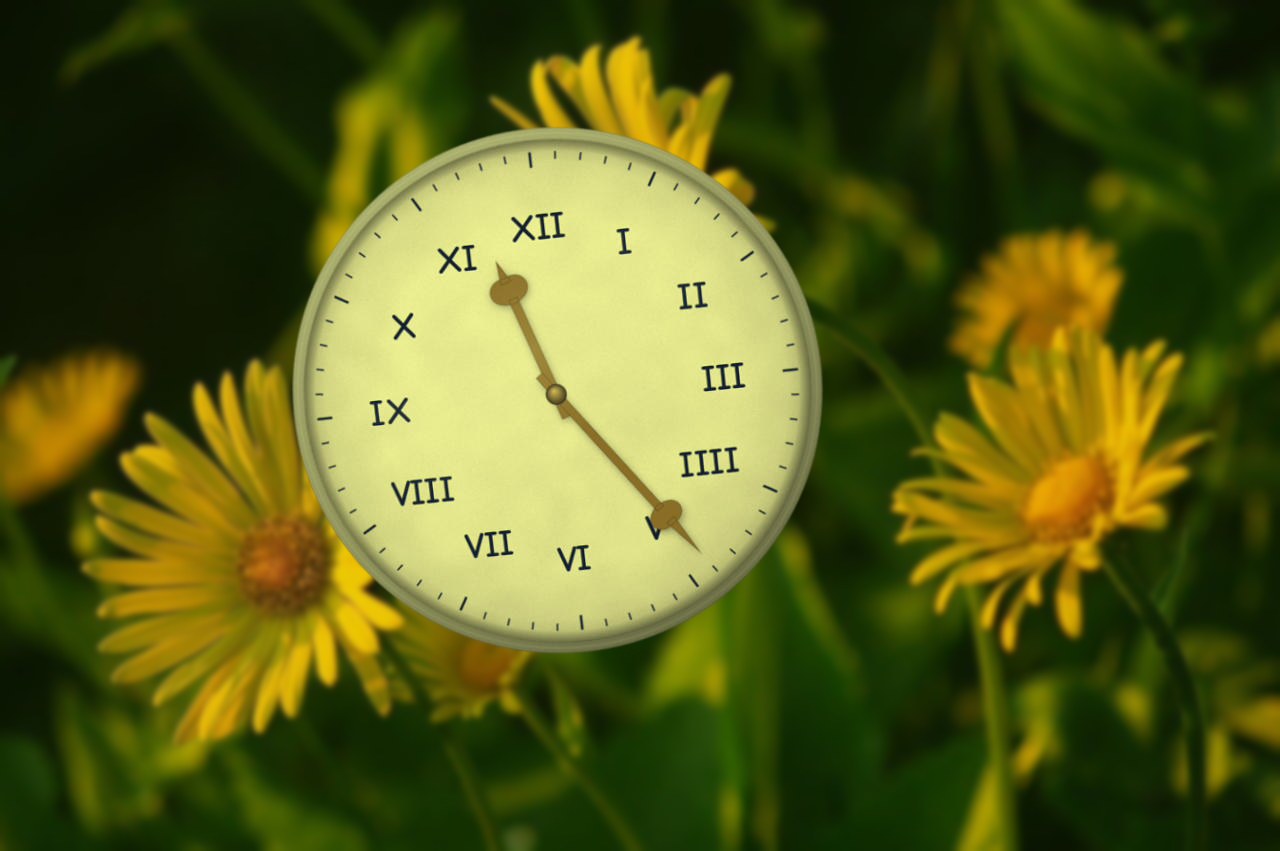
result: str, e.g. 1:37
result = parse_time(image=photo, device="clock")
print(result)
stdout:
11:24
